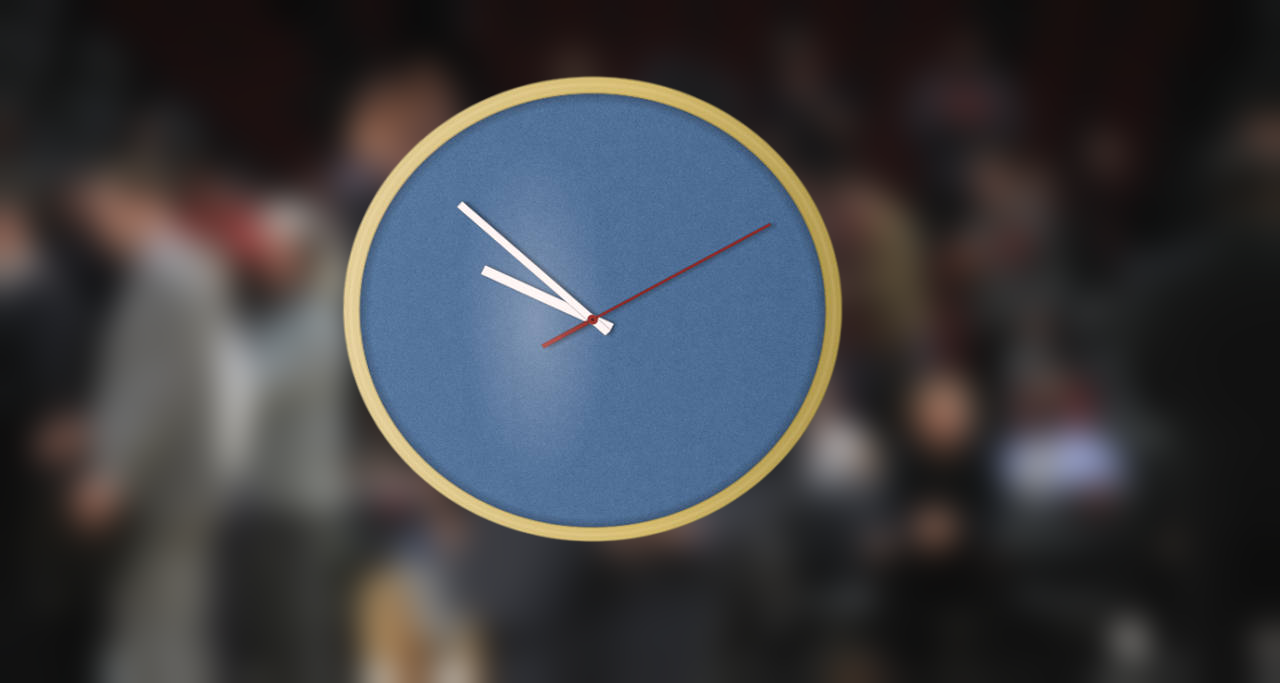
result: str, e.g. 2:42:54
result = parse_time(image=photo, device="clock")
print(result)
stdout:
9:52:10
